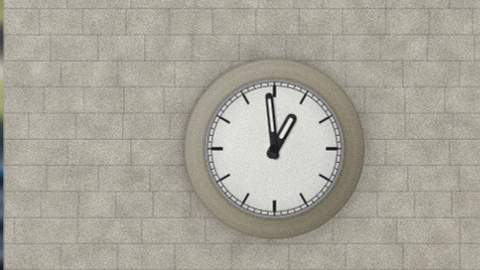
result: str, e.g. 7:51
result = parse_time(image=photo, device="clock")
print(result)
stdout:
12:59
